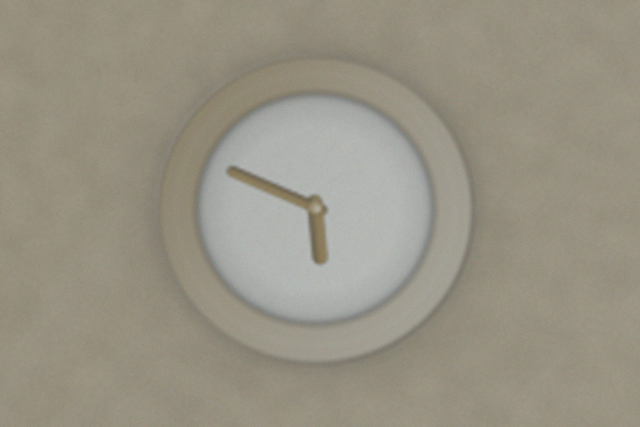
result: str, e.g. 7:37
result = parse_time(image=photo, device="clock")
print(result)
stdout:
5:49
